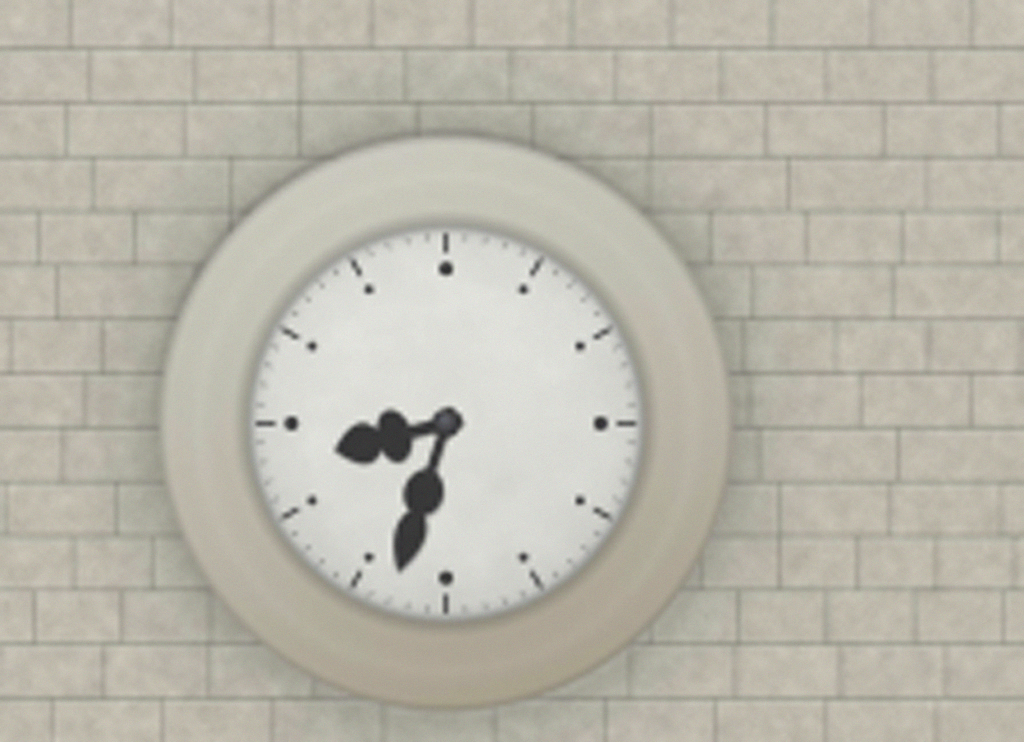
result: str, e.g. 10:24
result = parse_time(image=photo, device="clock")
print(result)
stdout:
8:33
